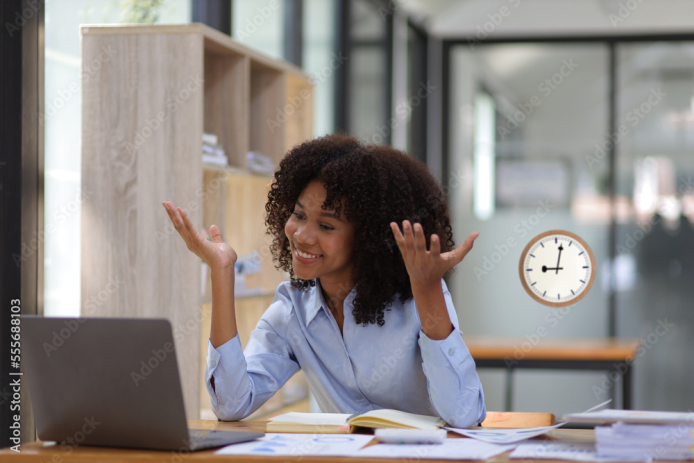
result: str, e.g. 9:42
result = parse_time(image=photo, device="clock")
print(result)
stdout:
9:02
